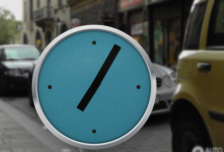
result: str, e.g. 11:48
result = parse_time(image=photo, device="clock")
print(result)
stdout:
7:05
